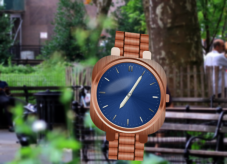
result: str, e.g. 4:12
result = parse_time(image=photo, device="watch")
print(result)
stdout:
7:05
